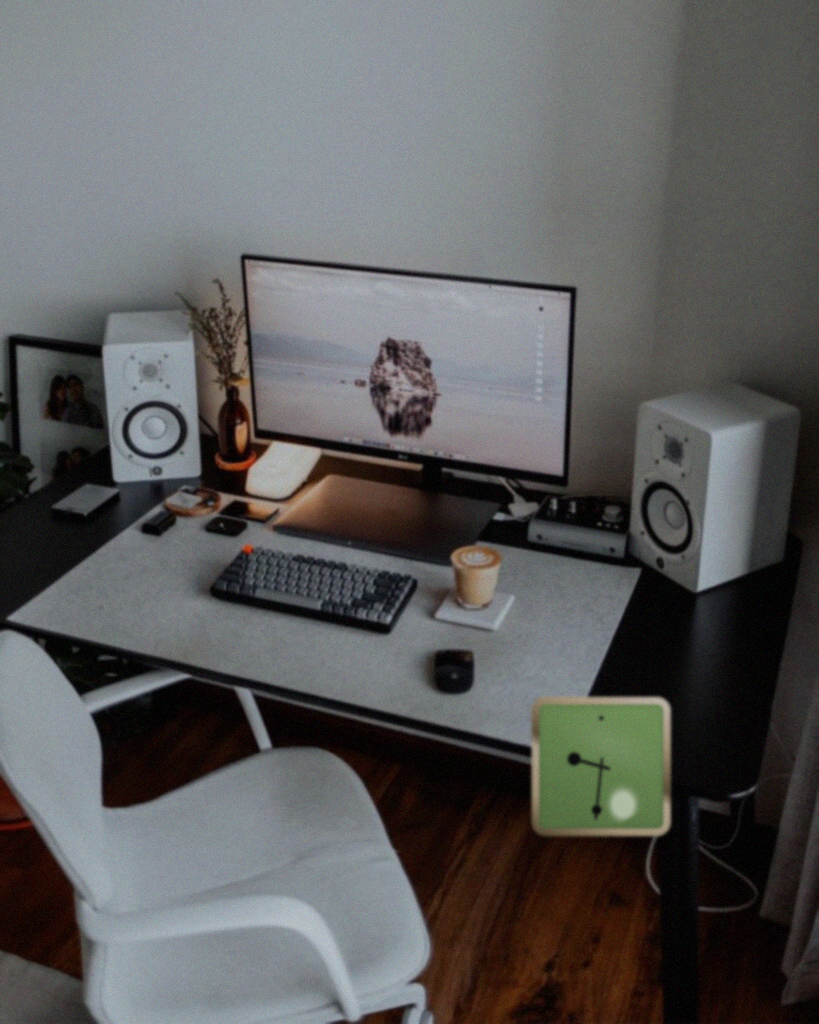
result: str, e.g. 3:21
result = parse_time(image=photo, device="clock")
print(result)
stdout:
9:31
